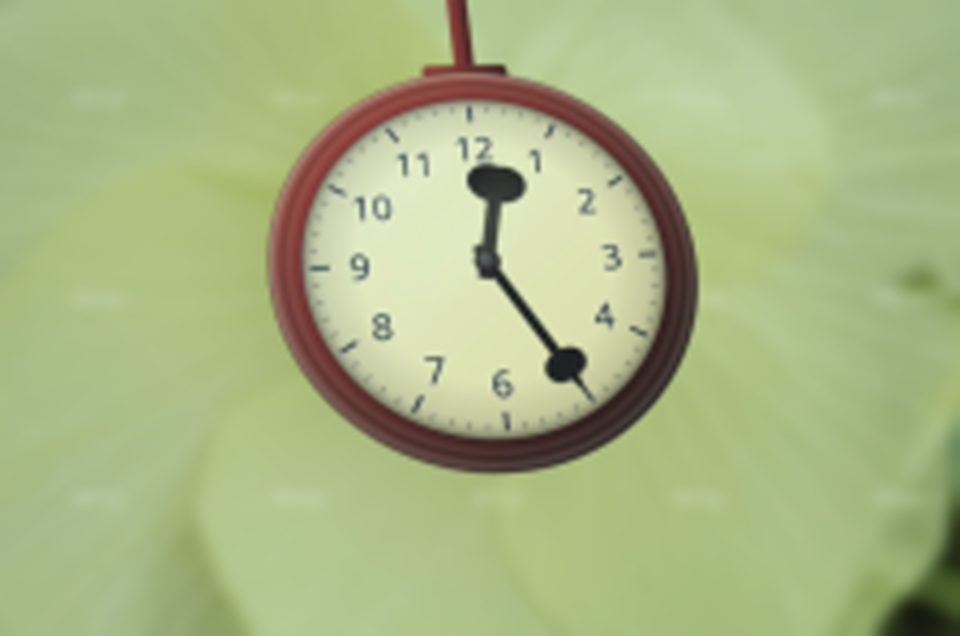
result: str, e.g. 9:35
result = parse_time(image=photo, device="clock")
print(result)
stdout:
12:25
